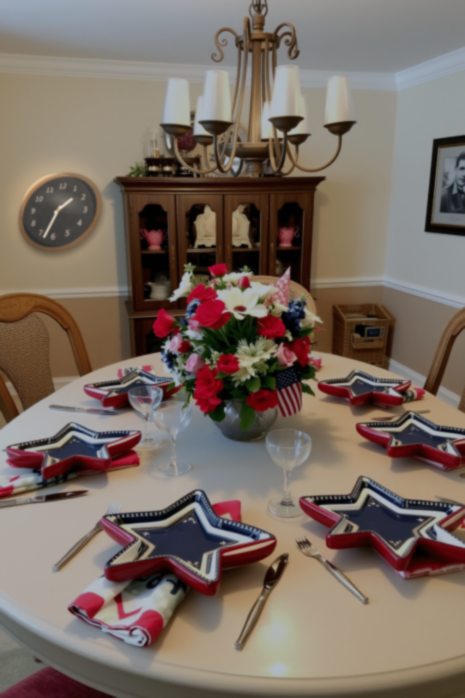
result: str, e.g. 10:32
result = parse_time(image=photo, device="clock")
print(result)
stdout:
1:33
